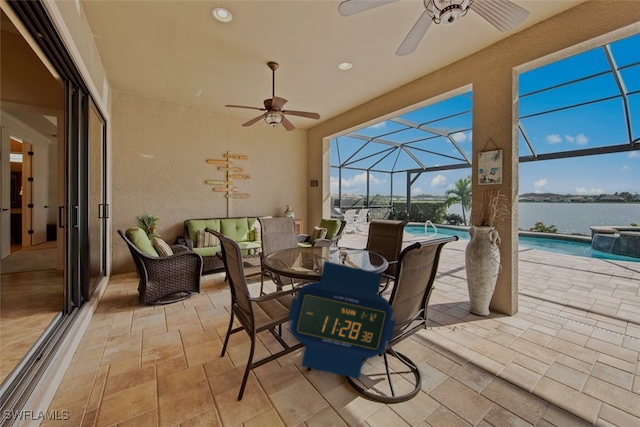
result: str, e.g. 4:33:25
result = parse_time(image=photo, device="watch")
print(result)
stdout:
11:28:38
